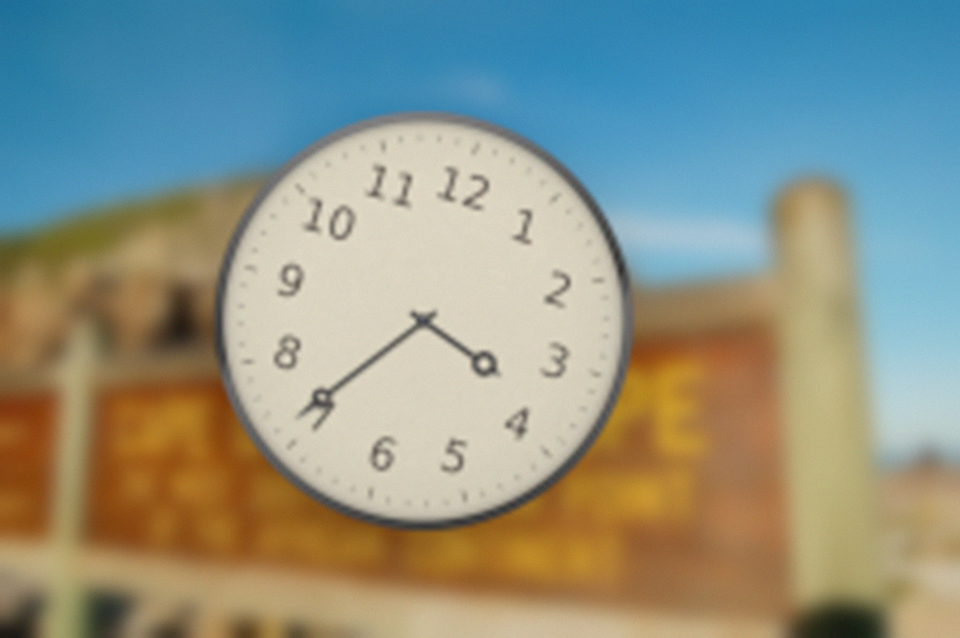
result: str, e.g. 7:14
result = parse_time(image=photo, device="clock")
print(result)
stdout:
3:36
